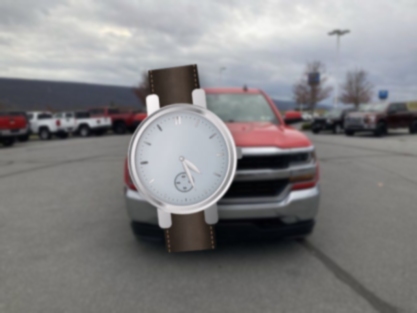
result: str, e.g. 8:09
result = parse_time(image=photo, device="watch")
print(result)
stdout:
4:27
